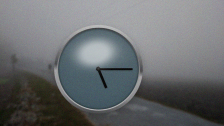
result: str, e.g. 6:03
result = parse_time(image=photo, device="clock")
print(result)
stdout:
5:15
